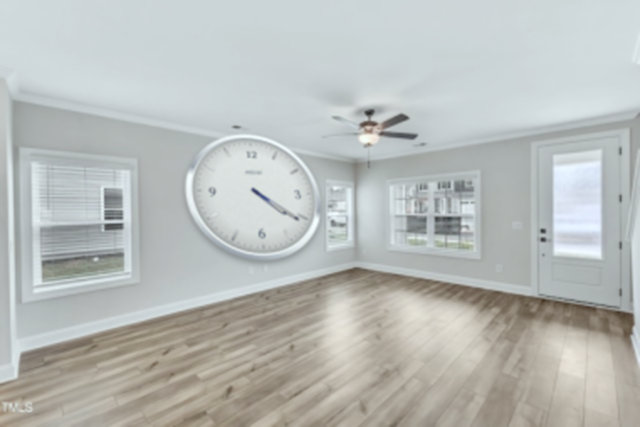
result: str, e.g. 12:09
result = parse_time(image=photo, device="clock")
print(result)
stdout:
4:21
